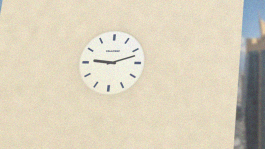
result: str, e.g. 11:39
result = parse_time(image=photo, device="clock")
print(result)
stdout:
9:12
